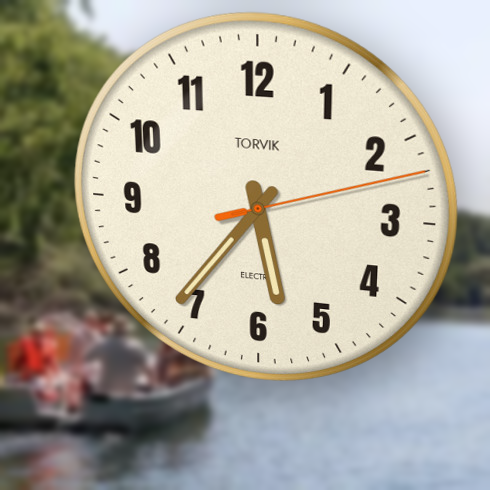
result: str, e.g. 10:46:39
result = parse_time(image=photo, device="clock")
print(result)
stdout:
5:36:12
